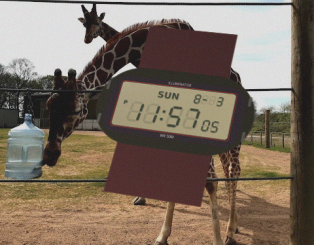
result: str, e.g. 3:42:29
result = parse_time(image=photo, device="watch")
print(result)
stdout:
11:57:05
